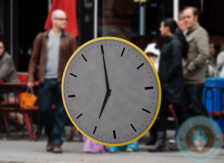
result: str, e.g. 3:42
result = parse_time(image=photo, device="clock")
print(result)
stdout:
7:00
